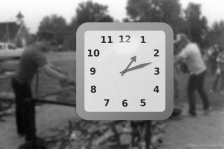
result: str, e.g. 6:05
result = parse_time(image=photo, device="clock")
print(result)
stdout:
1:12
